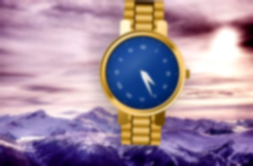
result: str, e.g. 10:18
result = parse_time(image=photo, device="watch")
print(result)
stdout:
4:26
